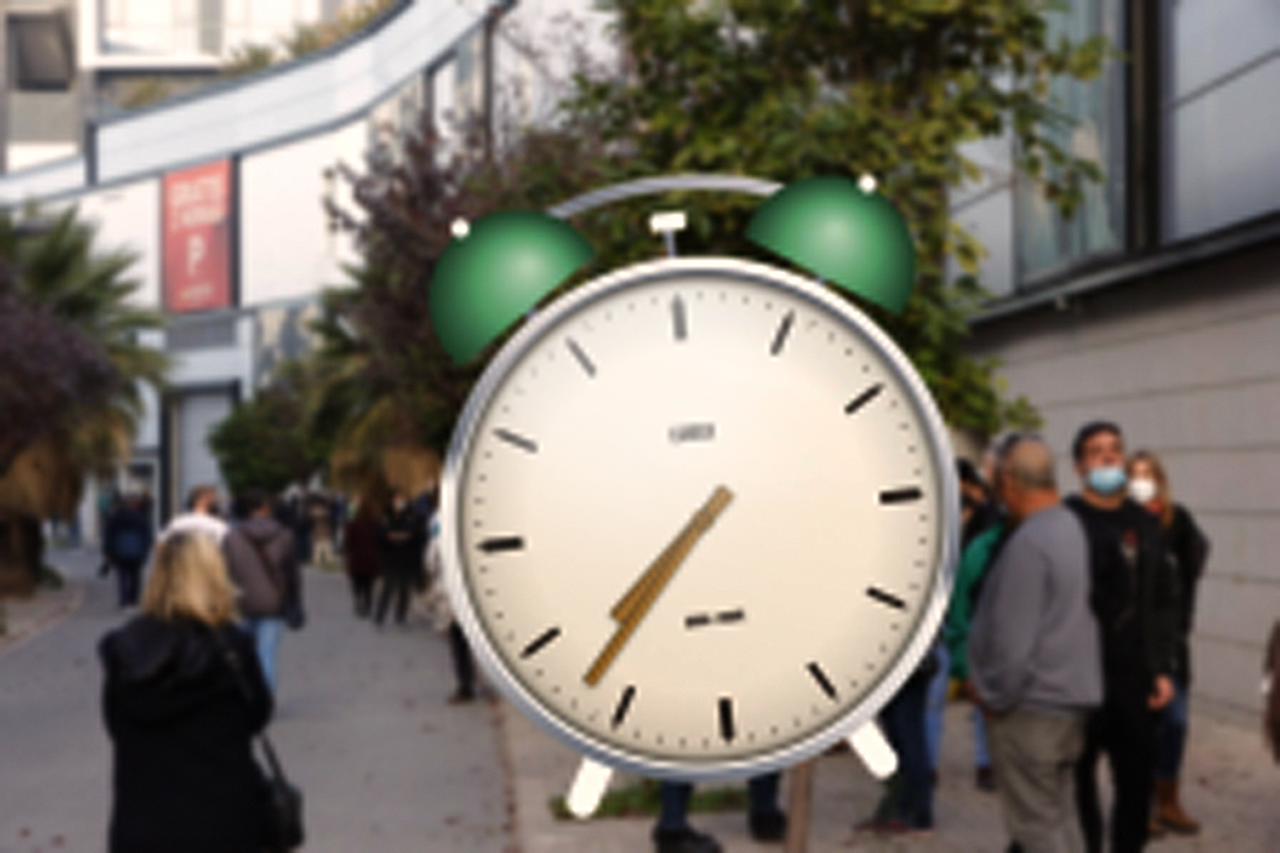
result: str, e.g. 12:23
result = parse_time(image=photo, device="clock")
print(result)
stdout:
7:37
